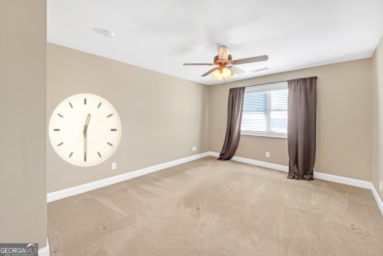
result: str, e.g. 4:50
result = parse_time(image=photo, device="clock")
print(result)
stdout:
12:30
